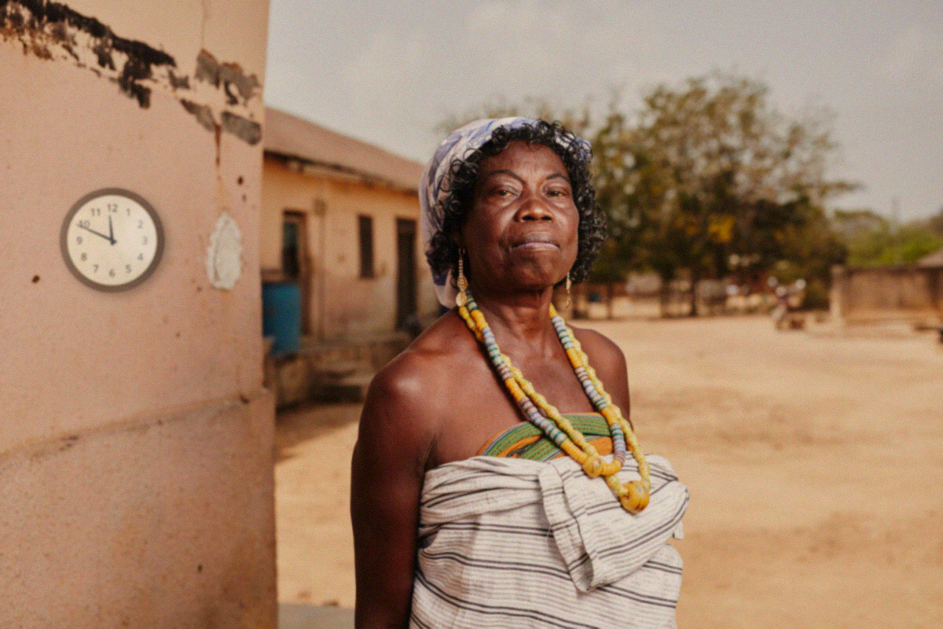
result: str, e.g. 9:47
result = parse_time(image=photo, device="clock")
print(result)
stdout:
11:49
